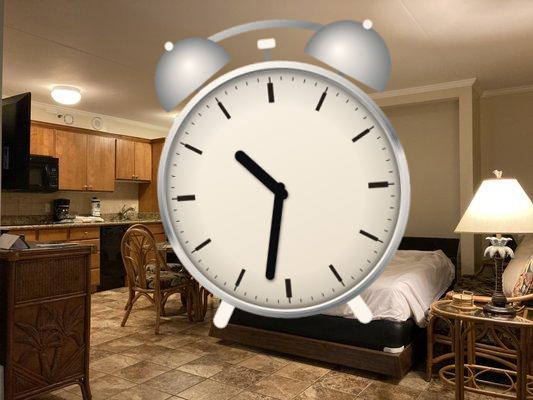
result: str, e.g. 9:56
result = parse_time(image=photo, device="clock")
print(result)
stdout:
10:32
